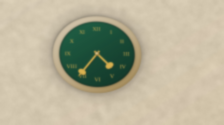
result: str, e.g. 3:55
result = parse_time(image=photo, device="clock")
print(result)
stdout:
4:36
